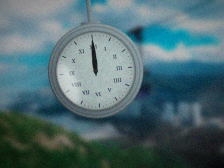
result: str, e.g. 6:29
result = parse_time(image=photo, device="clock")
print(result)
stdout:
12:00
